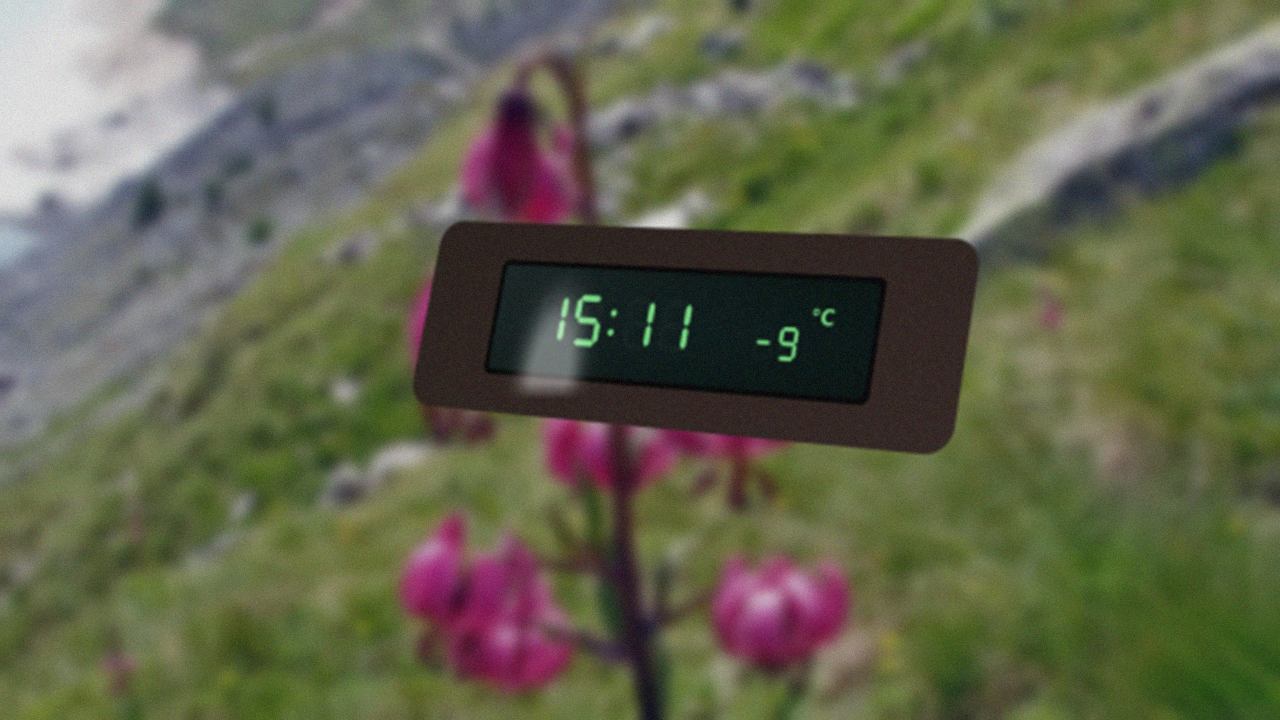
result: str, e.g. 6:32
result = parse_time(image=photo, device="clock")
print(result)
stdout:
15:11
